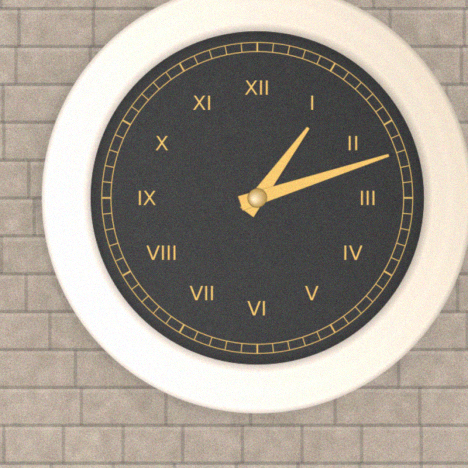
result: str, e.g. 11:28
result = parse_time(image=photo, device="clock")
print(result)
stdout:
1:12
